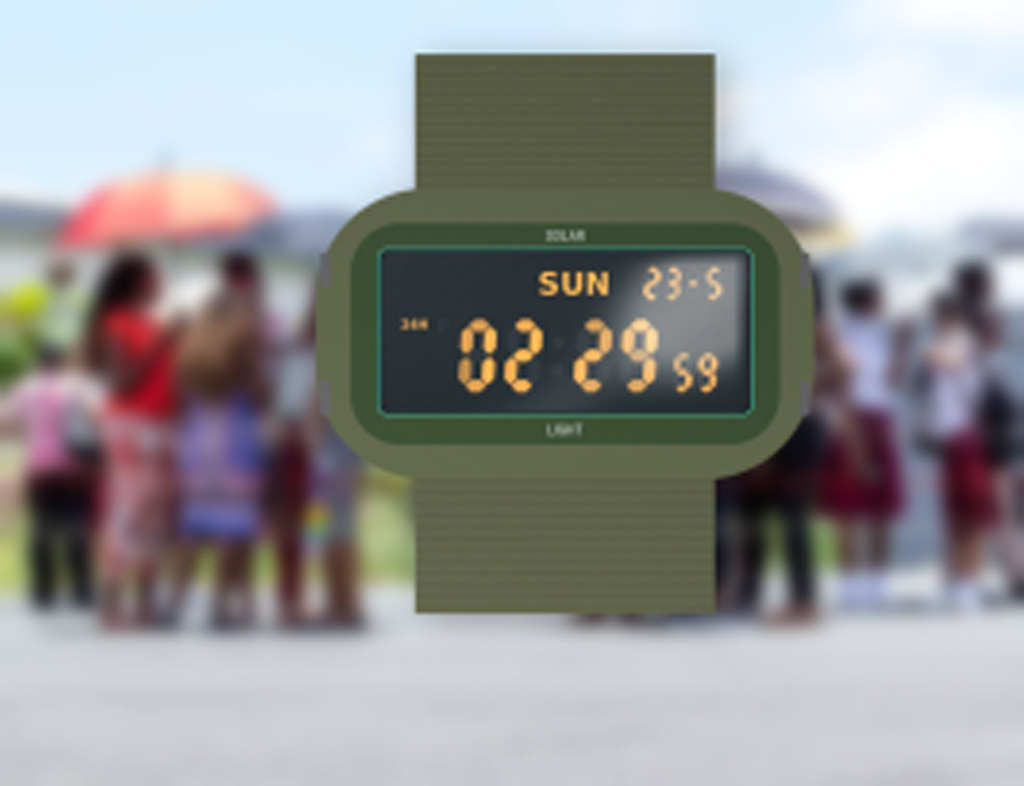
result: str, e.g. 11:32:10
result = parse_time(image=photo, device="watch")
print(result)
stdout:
2:29:59
